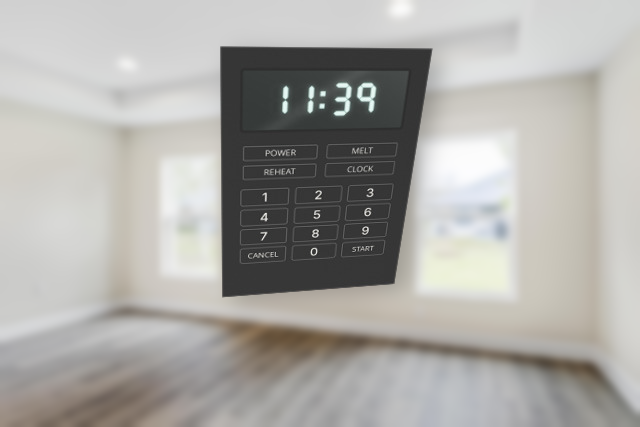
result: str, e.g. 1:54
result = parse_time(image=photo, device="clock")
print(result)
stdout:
11:39
